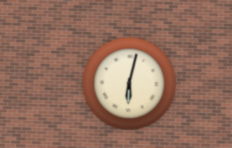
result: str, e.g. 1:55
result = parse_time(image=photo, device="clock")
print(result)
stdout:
6:02
